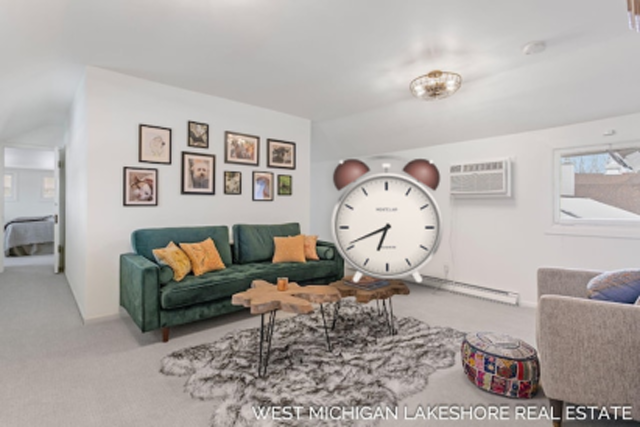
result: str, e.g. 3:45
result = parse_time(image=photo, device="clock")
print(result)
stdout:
6:41
